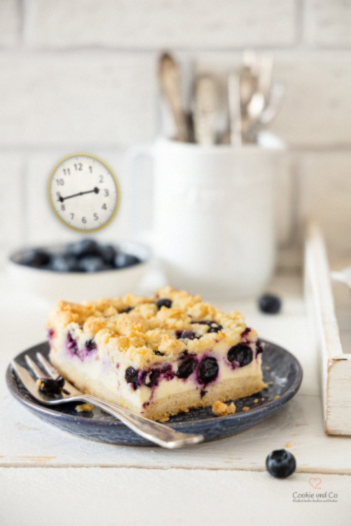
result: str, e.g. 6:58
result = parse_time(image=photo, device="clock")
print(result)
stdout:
2:43
